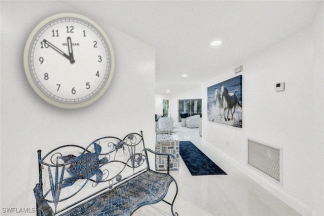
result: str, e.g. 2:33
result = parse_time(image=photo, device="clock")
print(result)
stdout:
11:51
